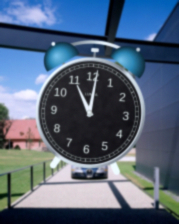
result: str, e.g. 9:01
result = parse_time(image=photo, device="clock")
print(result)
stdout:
11:01
